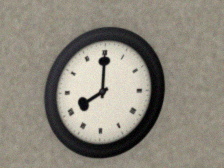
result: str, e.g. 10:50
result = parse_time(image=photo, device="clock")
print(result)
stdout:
8:00
